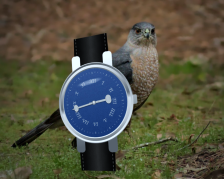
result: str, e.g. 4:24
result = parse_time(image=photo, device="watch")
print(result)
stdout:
2:43
